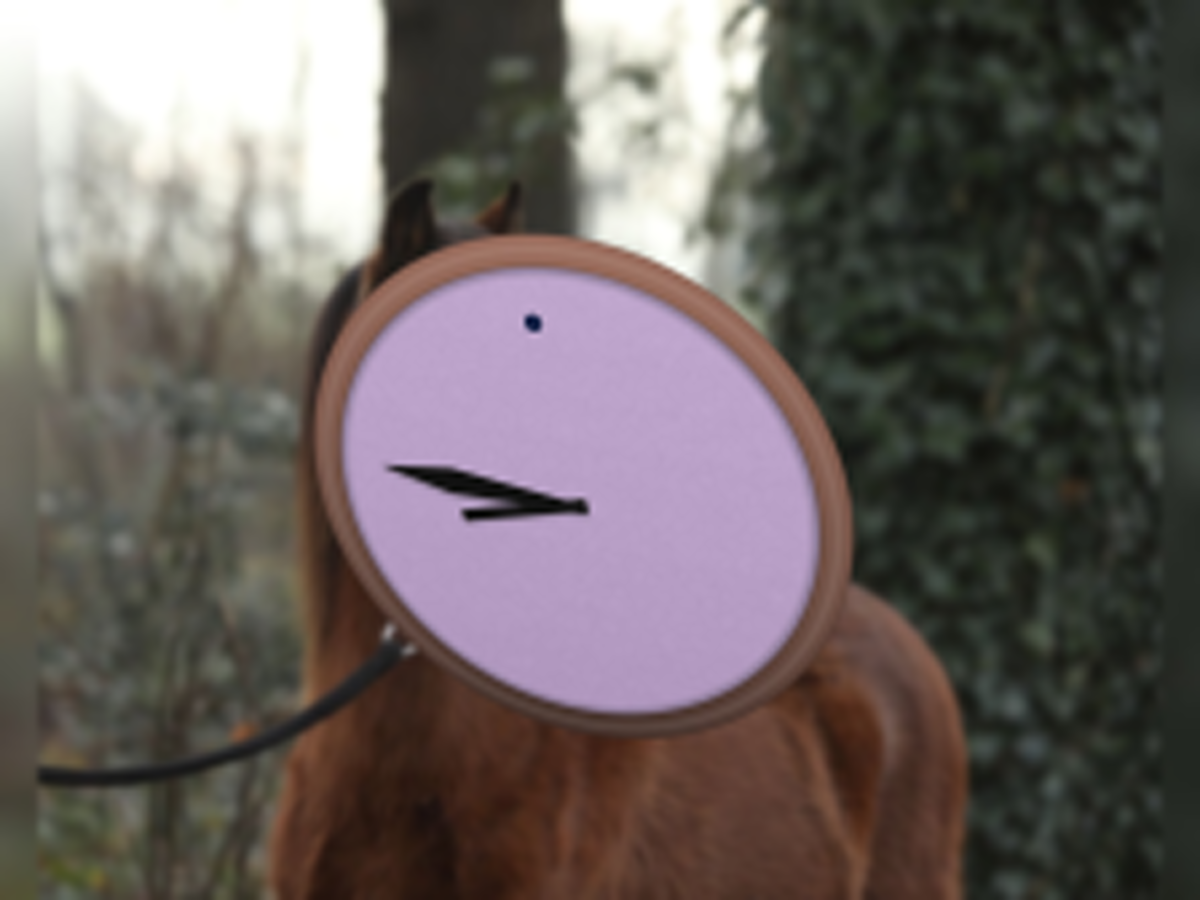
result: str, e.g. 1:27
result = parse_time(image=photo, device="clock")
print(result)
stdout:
8:47
